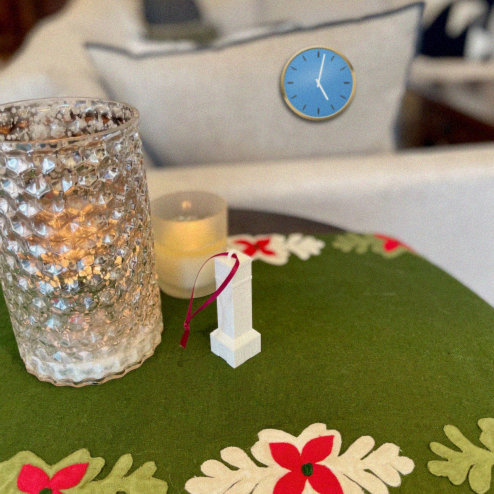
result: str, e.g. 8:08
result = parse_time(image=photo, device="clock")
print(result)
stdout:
5:02
